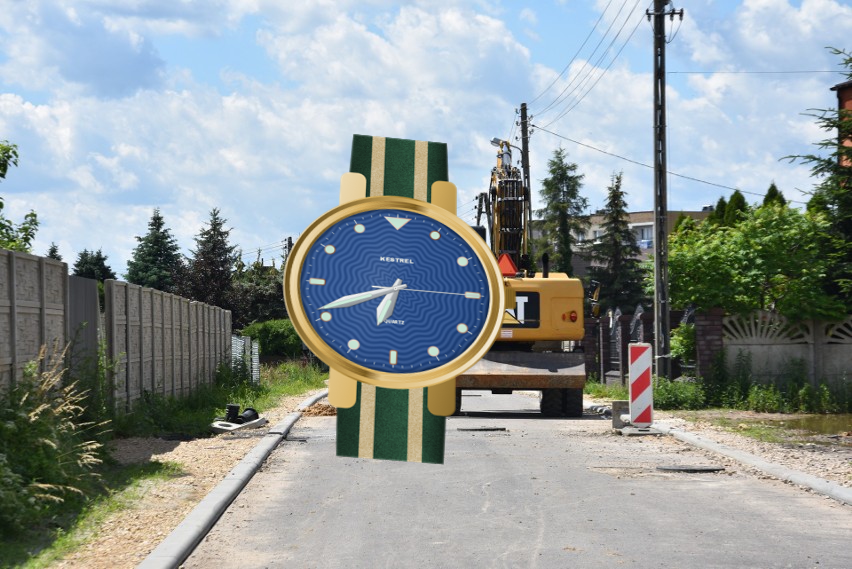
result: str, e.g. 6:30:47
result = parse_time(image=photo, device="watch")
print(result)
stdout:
6:41:15
